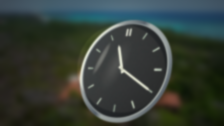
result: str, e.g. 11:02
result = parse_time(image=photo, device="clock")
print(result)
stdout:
11:20
